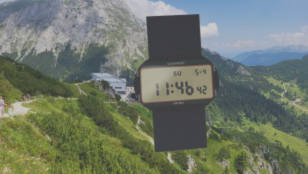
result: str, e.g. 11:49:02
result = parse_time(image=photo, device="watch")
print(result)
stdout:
11:46:42
